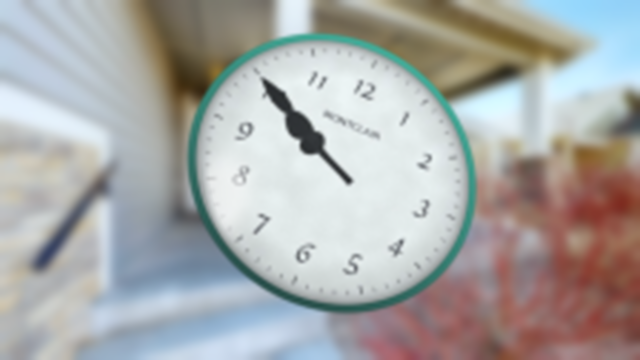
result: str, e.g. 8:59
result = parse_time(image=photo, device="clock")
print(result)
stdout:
9:50
